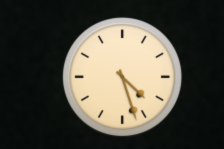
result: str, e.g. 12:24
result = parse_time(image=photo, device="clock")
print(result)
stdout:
4:27
